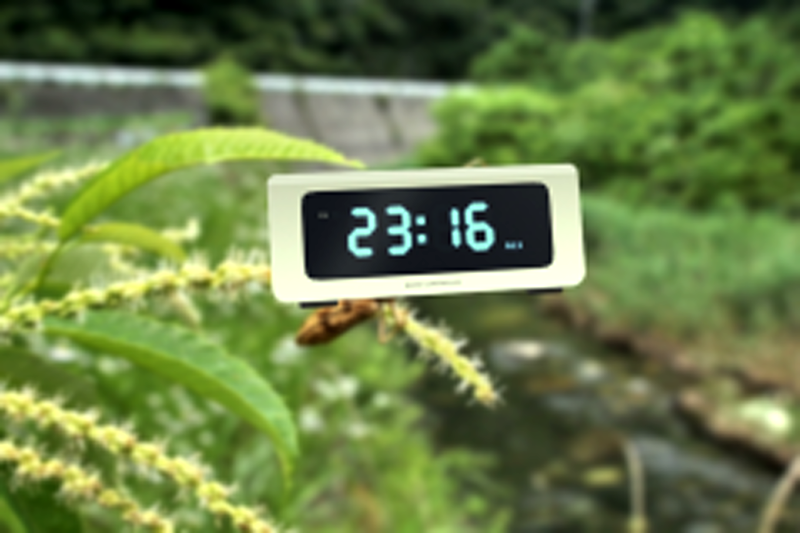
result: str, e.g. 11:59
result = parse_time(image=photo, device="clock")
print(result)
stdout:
23:16
